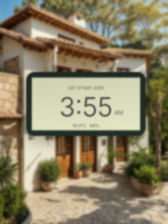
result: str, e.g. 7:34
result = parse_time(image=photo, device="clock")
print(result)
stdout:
3:55
